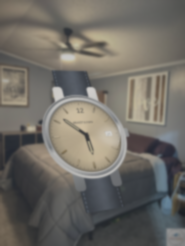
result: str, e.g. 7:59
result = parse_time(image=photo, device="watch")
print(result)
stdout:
5:52
